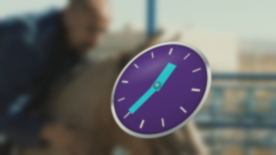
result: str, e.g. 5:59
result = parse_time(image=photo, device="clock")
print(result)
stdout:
12:35
